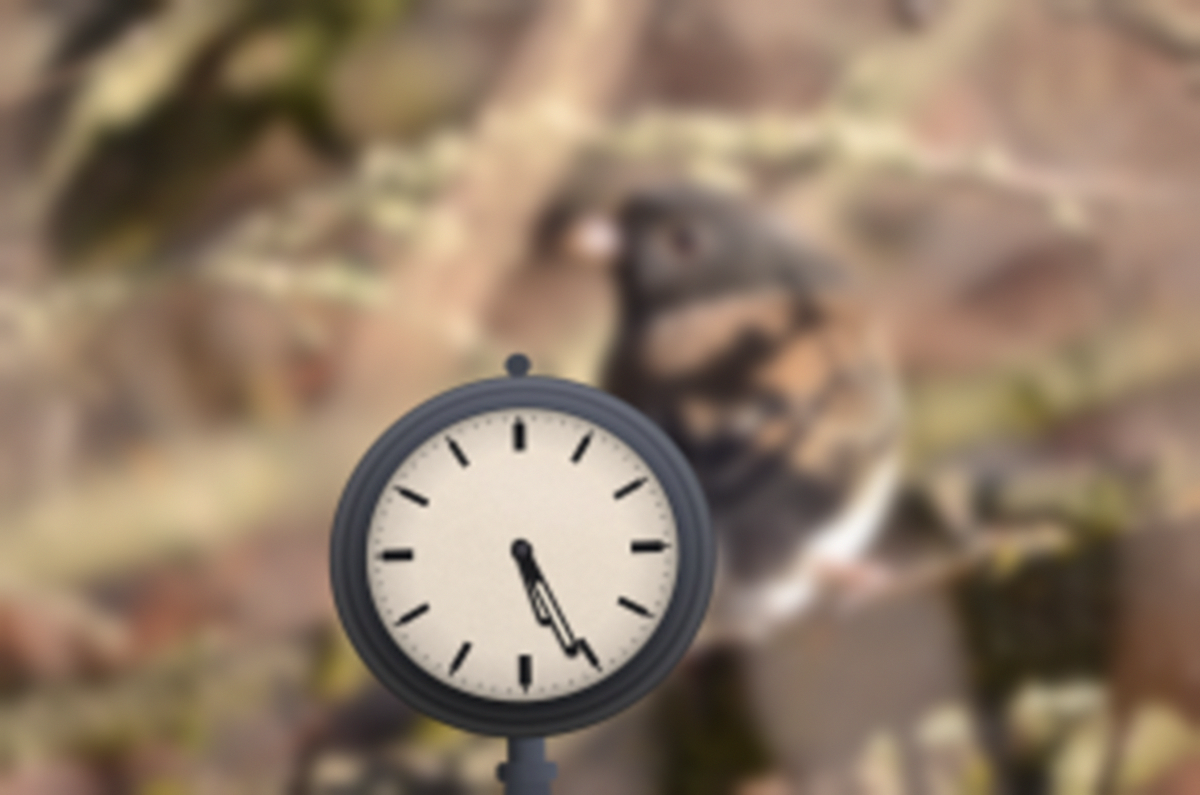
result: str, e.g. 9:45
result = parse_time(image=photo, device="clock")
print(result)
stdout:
5:26
